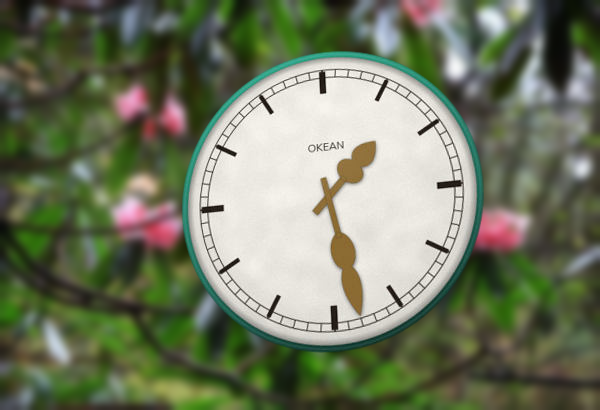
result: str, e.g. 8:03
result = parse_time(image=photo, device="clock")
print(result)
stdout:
1:28
